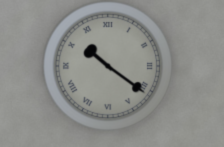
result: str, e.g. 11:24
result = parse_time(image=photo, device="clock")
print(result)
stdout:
10:21
